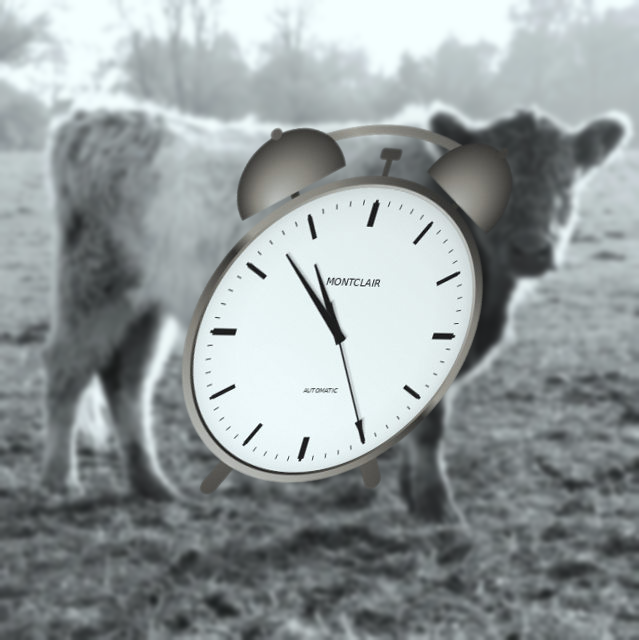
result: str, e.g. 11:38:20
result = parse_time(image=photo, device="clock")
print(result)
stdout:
10:52:25
